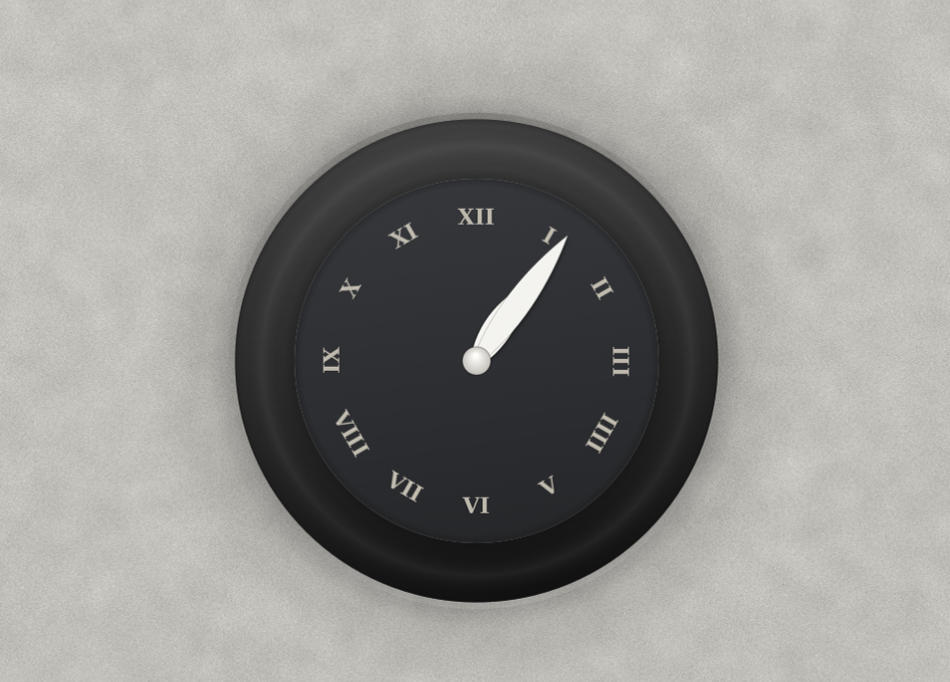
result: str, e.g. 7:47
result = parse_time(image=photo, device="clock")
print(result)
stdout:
1:06
